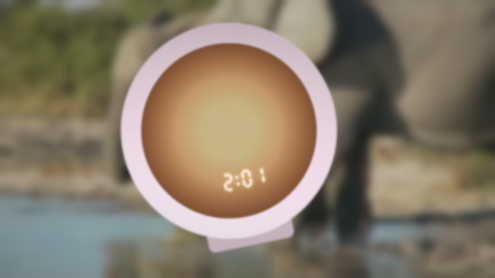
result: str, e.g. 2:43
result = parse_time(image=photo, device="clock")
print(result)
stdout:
2:01
